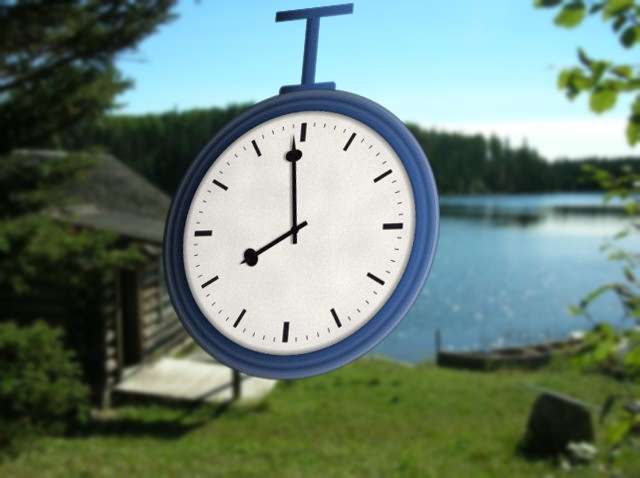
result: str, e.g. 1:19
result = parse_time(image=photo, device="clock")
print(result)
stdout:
7:59
